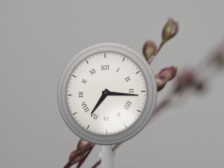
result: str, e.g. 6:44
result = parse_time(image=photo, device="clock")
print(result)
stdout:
7:16
